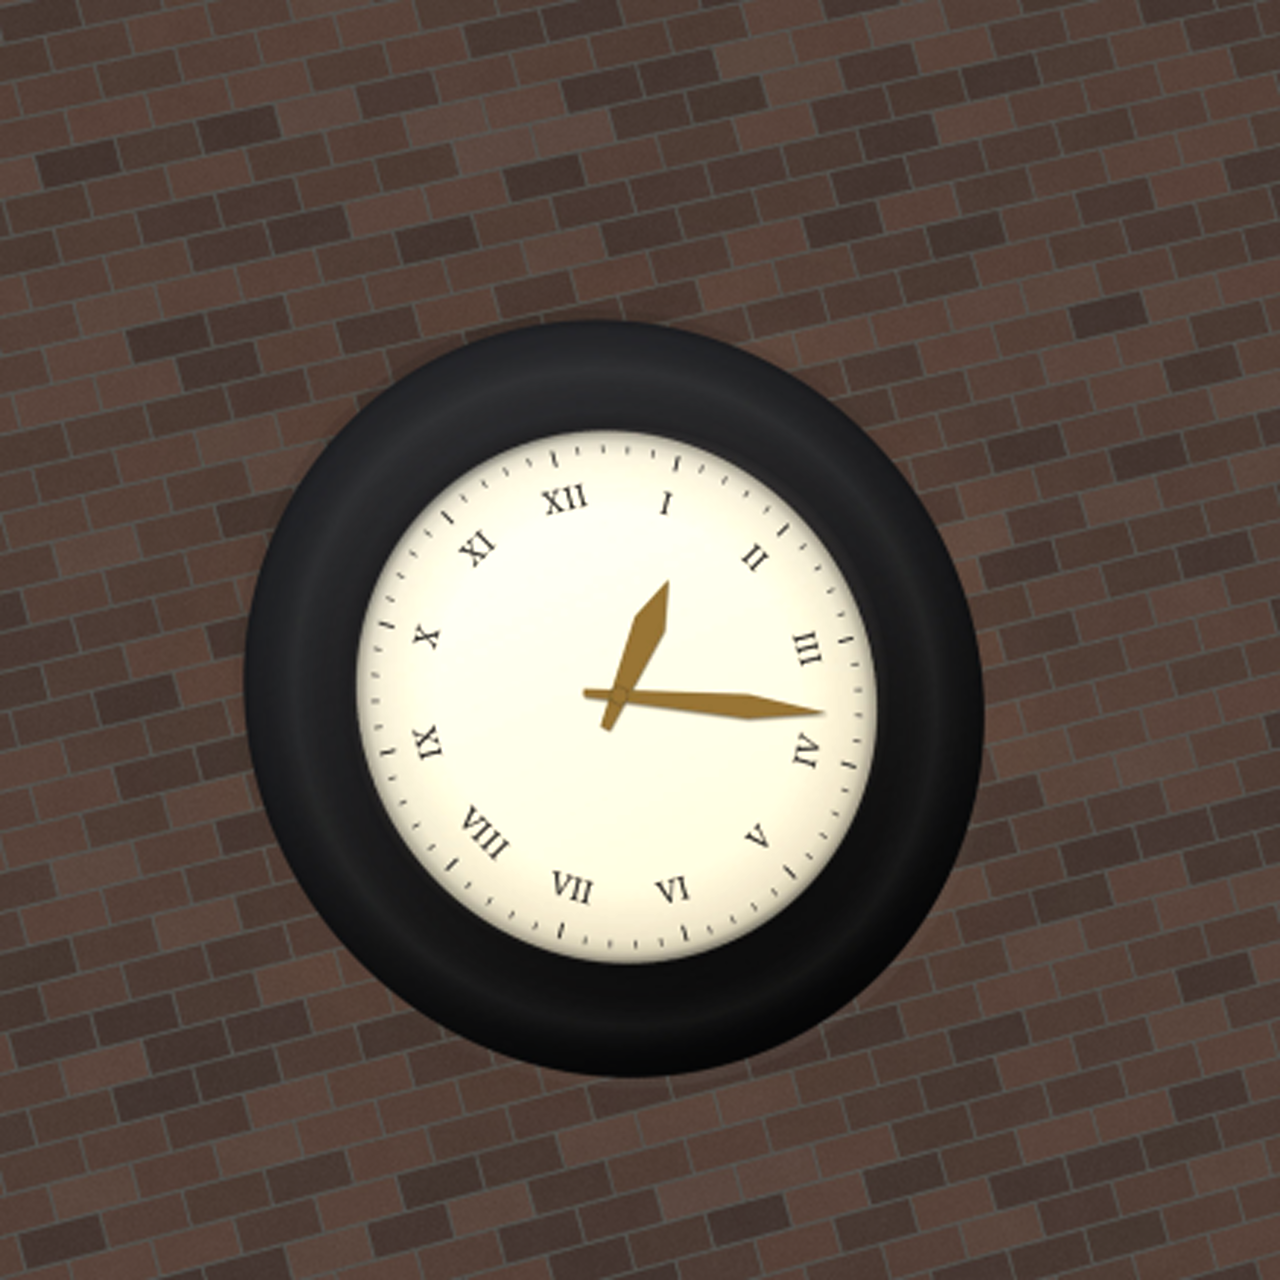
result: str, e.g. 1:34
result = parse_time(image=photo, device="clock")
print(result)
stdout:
1:18
